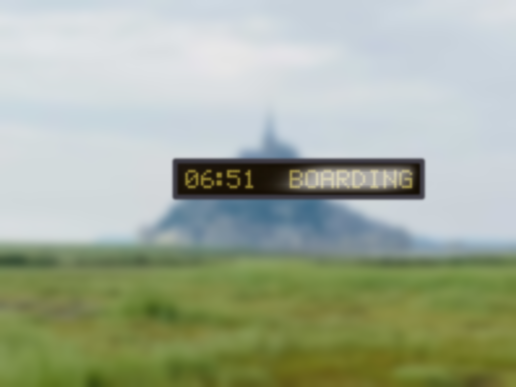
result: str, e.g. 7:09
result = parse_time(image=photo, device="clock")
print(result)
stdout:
6:51
